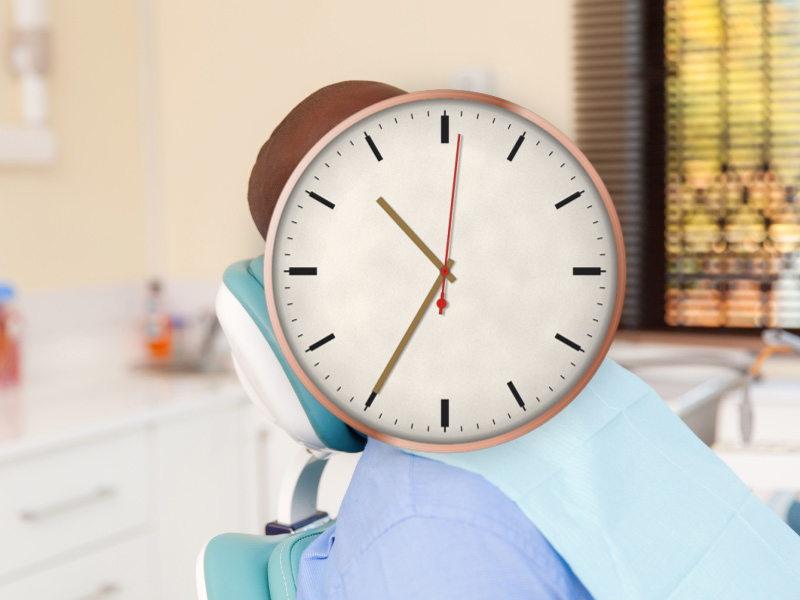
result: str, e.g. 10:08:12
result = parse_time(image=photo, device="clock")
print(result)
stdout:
10:35:01
